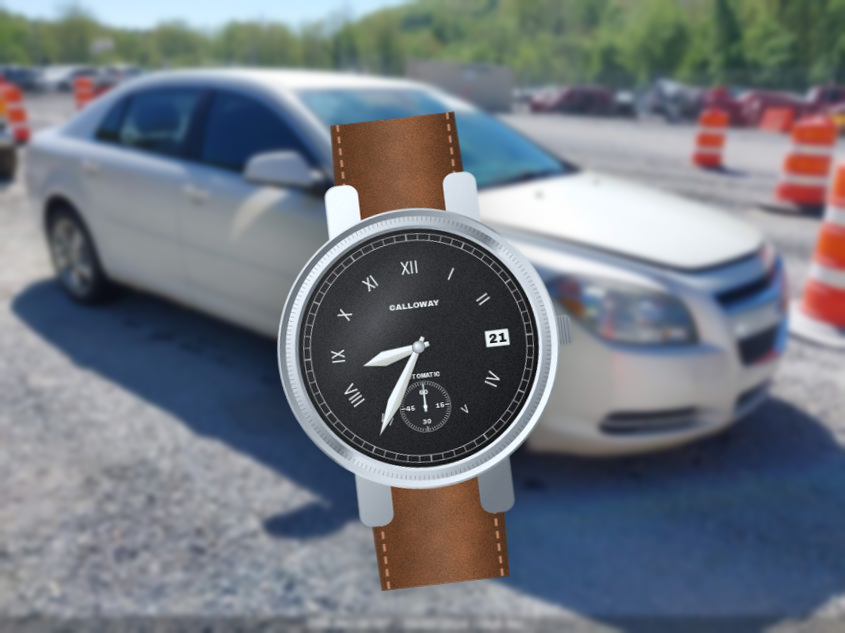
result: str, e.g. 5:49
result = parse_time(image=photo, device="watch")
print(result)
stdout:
8:35
